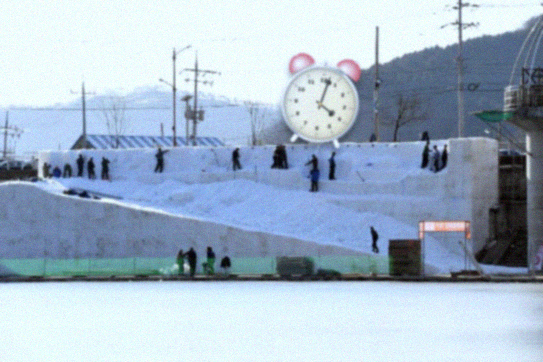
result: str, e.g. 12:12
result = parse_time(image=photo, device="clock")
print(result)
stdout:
4:02
